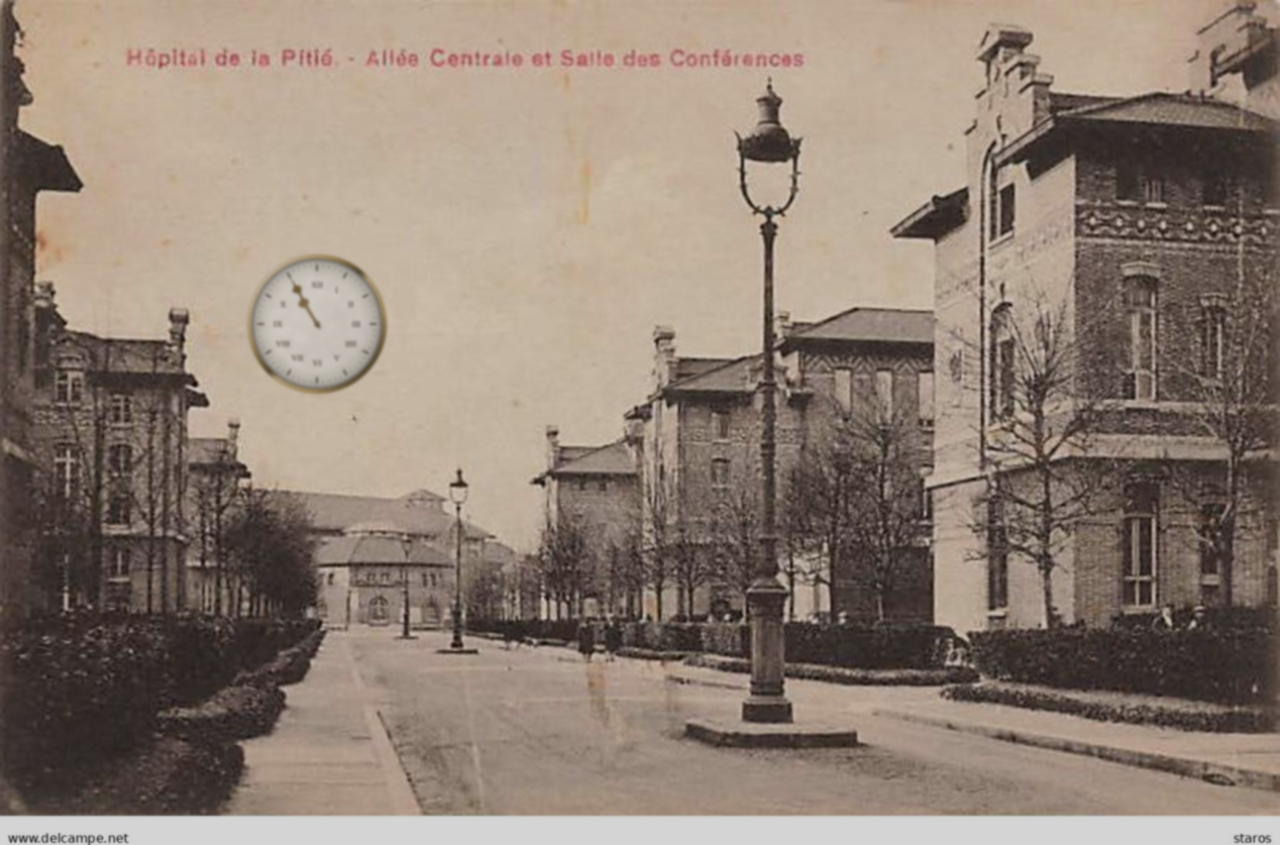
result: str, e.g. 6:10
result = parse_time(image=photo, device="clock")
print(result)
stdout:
10:55
